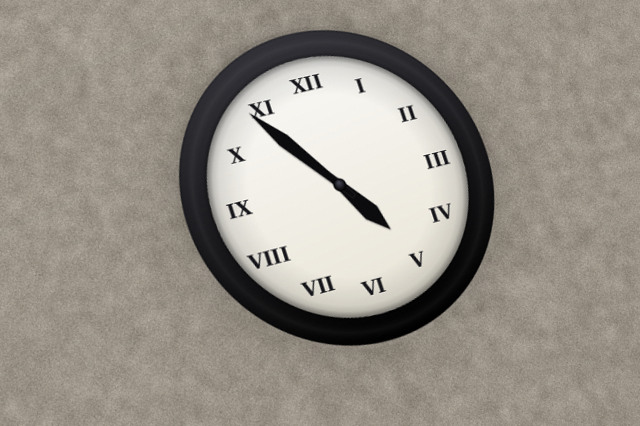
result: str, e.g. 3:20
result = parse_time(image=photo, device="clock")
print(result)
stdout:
4:54
